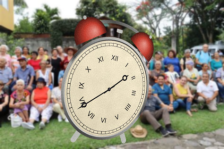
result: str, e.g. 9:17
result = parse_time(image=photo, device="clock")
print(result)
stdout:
1:39
